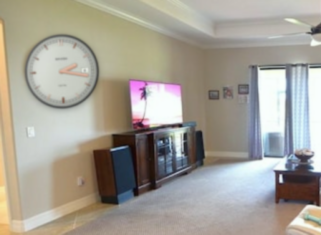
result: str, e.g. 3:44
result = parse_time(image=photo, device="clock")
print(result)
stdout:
2:17
